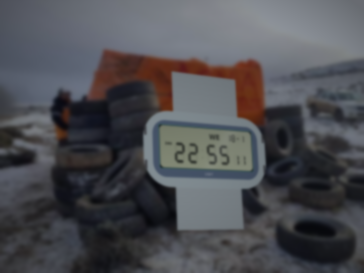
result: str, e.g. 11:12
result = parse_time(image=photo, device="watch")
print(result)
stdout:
22:55
